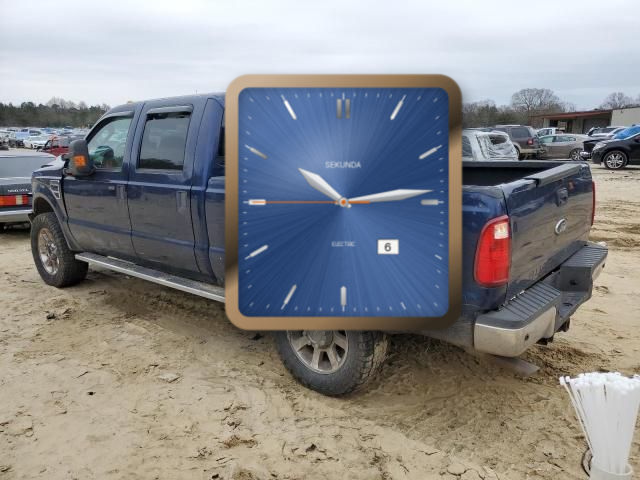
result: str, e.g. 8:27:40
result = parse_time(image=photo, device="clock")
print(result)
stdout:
10:13:45
